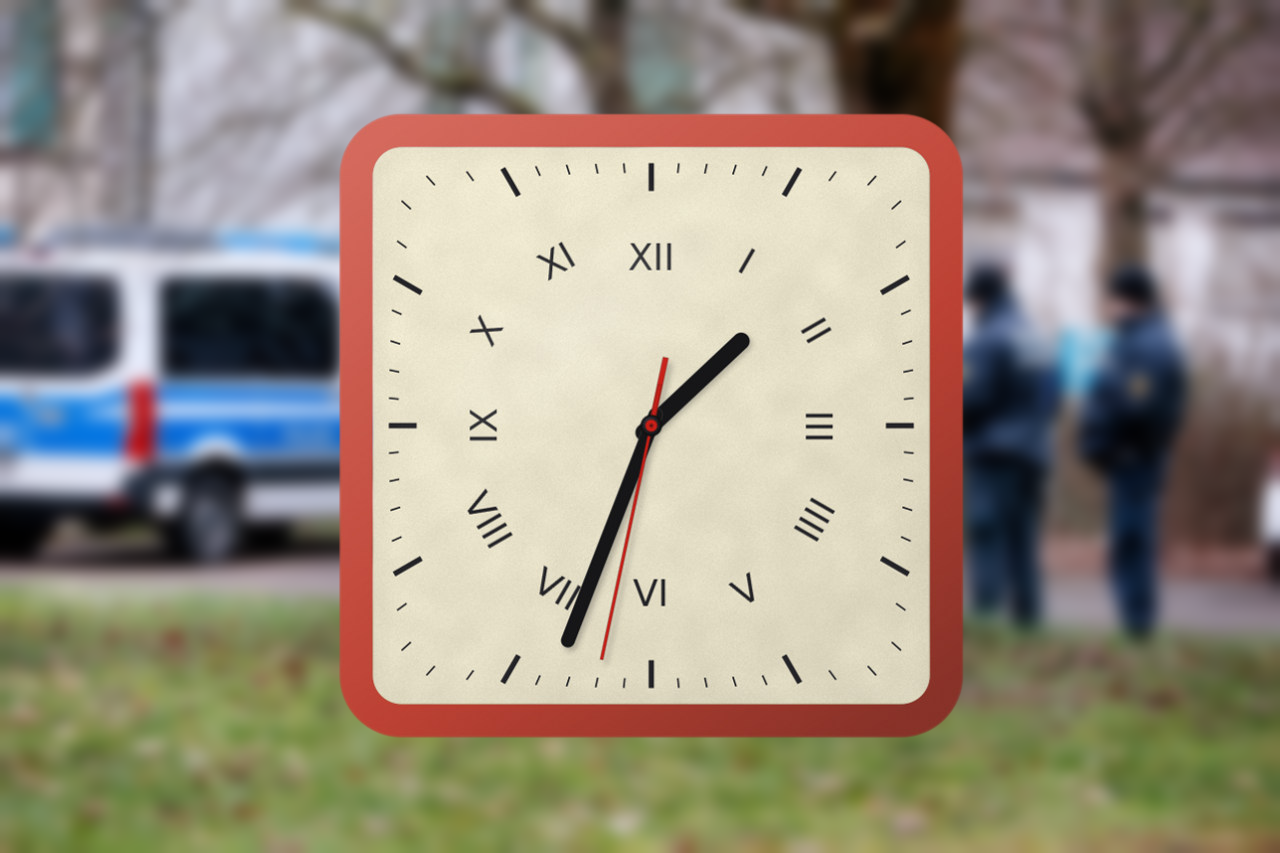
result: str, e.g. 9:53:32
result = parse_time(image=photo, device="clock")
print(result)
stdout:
1:33:32
